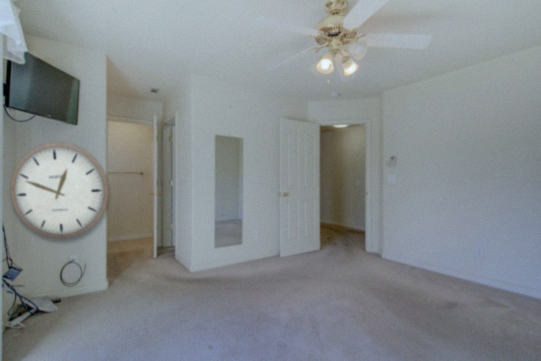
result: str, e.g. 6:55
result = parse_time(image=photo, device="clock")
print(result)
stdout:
12:49
